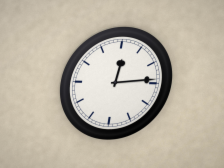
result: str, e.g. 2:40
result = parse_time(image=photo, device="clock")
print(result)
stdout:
12:14
